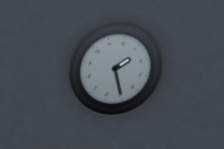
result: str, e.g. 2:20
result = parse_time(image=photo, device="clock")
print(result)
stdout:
1:25
